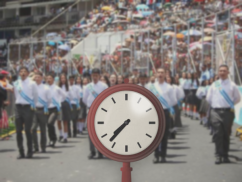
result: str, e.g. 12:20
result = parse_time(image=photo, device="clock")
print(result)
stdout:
7:37
